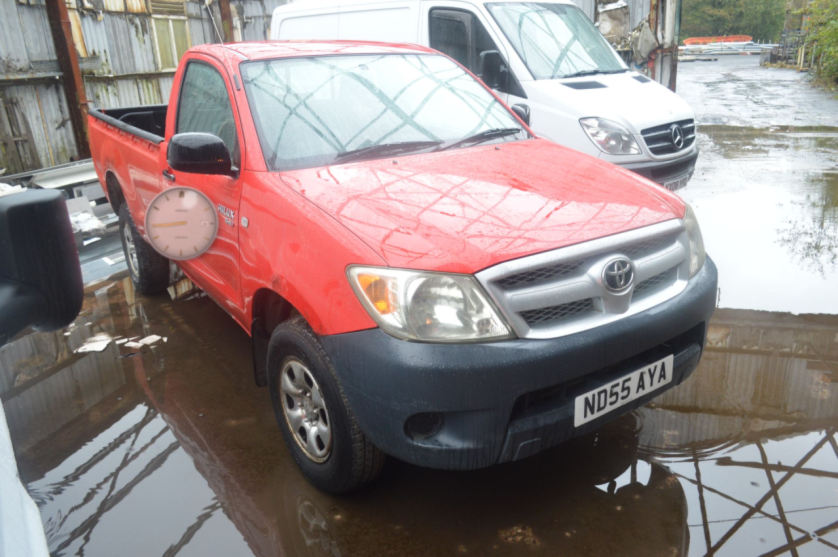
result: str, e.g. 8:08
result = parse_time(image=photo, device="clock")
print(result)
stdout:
8:44
